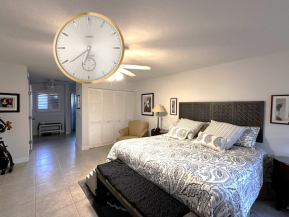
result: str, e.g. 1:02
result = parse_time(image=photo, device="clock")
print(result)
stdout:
6:39
